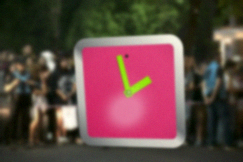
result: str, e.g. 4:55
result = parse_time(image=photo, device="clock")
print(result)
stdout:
1:58
